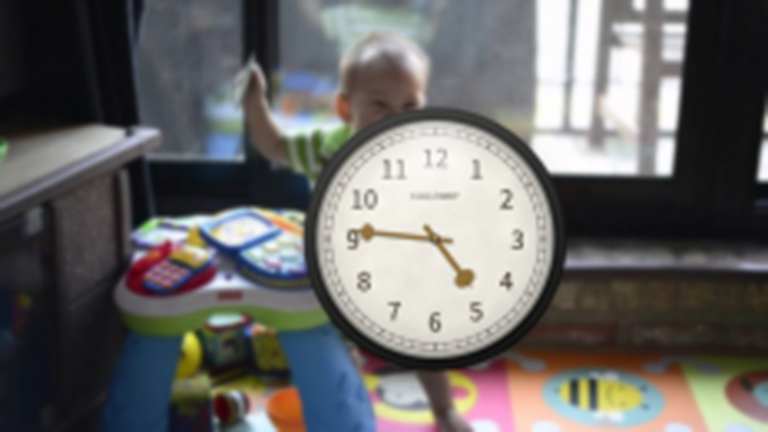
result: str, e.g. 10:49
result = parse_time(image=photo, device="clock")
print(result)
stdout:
4:46
